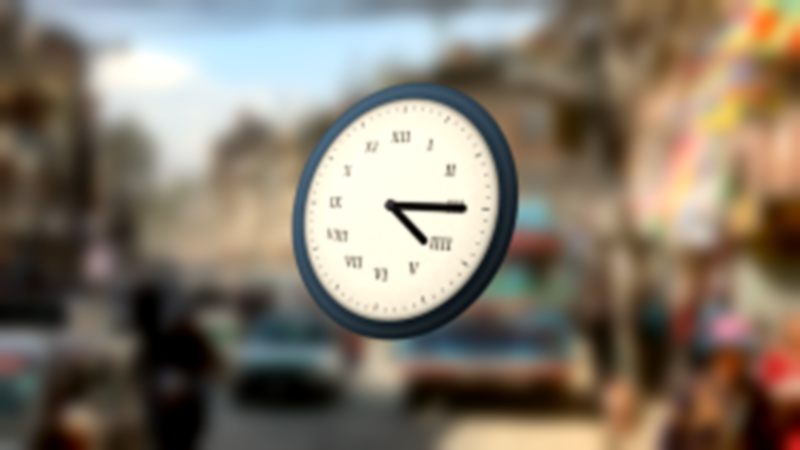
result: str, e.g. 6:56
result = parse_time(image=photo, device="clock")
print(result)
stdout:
4:15
